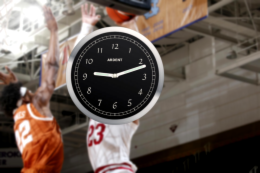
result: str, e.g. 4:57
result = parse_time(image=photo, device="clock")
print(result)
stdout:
9:12
